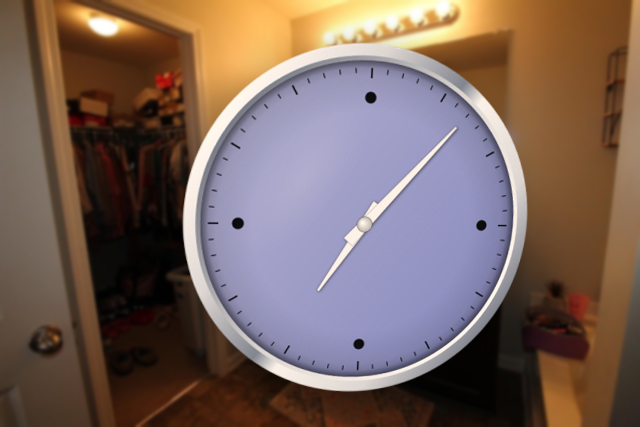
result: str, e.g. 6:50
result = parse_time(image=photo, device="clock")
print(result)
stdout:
7:07
